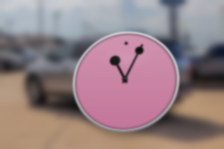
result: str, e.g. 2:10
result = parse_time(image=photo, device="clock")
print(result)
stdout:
11:04
